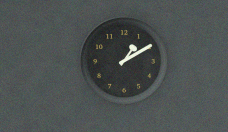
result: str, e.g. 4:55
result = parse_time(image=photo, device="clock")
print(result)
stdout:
1:10
